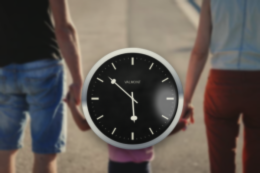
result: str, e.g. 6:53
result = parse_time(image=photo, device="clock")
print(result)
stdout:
5:52
